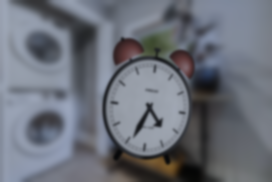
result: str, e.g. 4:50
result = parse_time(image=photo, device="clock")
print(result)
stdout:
4:34
